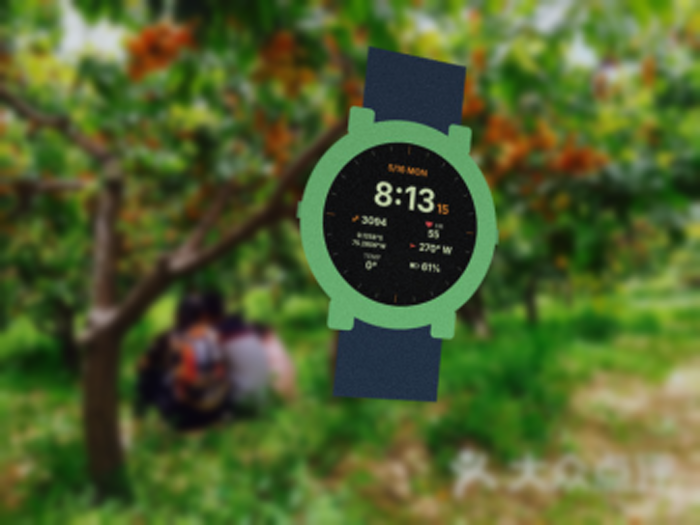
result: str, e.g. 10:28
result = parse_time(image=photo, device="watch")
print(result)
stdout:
8:13
